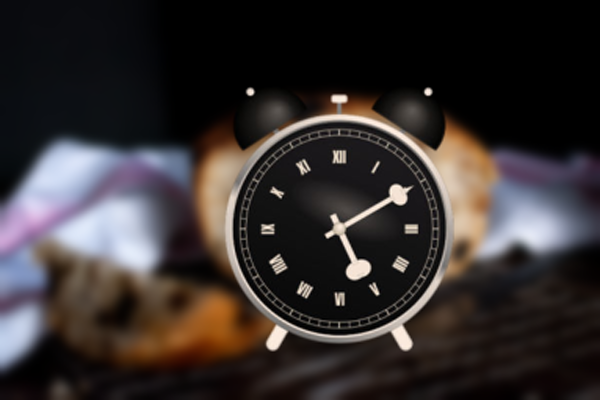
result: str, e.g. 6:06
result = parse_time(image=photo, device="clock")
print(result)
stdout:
5:10
